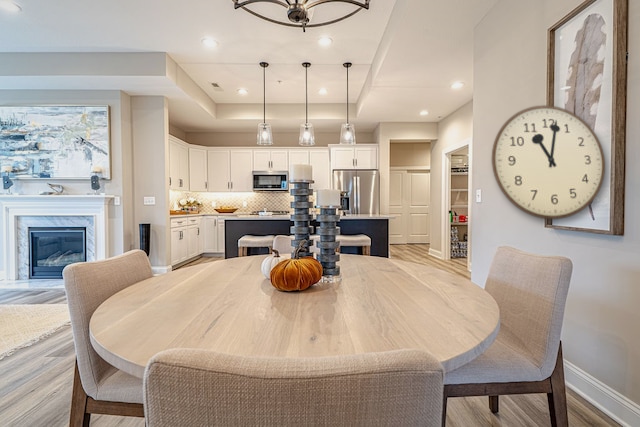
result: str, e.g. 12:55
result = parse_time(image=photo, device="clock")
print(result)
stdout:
11:02
